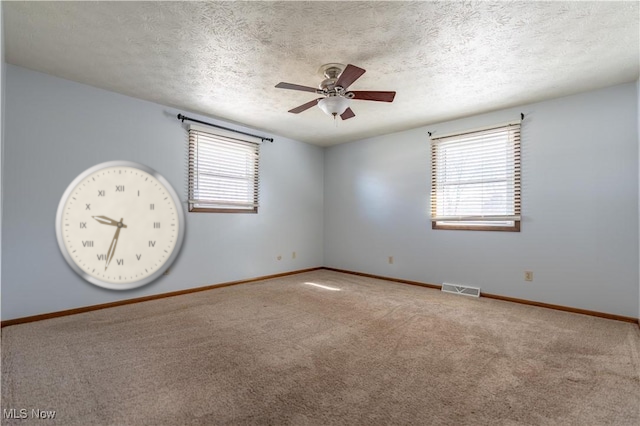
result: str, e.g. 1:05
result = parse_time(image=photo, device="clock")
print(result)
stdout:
9:33
